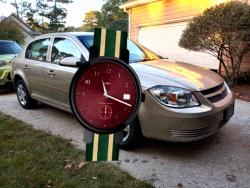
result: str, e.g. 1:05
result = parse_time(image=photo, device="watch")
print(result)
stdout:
11:18
